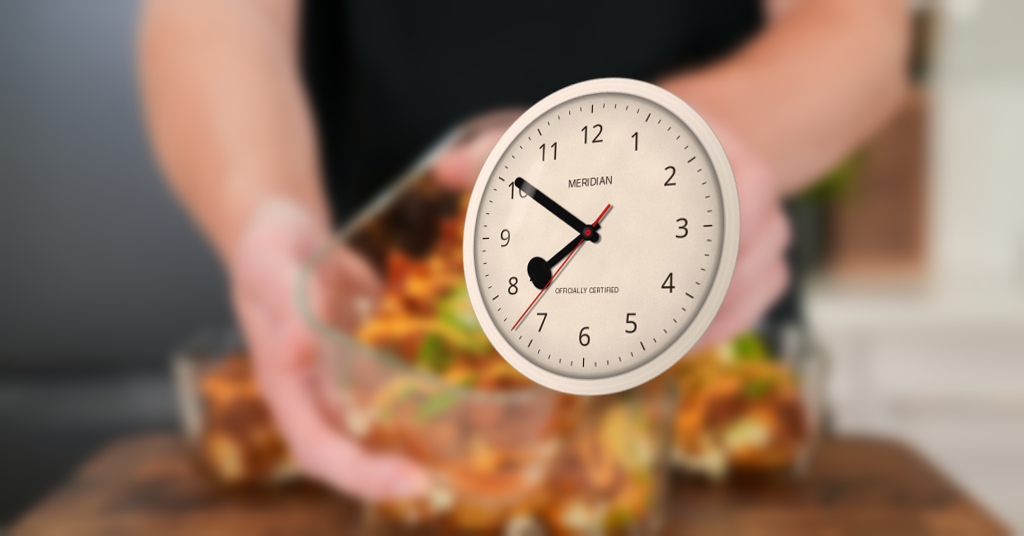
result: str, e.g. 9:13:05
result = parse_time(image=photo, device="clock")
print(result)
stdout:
7:50:37
